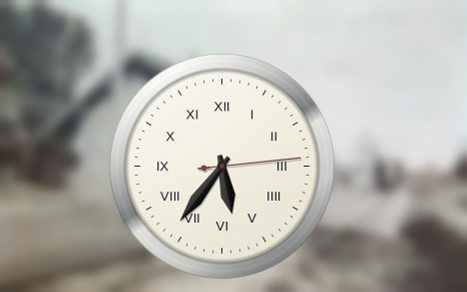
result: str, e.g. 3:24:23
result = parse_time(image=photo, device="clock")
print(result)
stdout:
5:36:14
